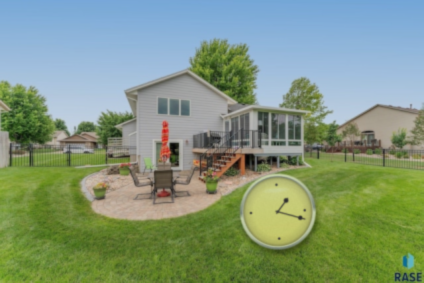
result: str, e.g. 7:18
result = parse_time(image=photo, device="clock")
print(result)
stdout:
1:18
